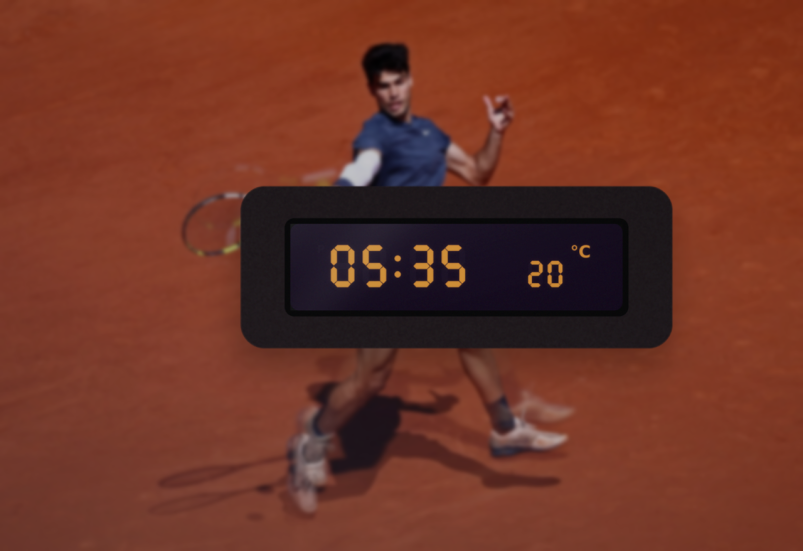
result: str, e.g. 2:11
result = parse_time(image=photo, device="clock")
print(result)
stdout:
5:35
